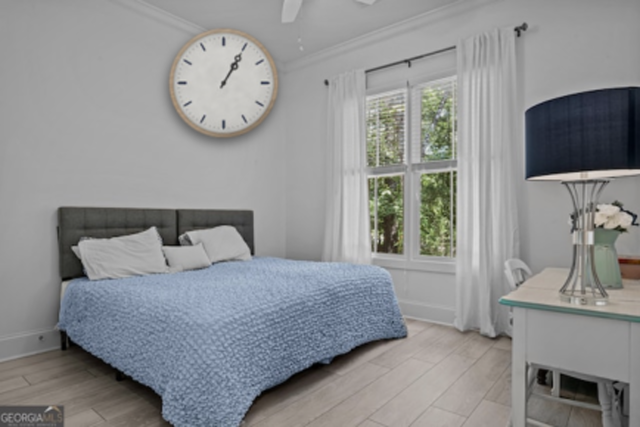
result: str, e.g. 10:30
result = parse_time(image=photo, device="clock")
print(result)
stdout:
1:05
